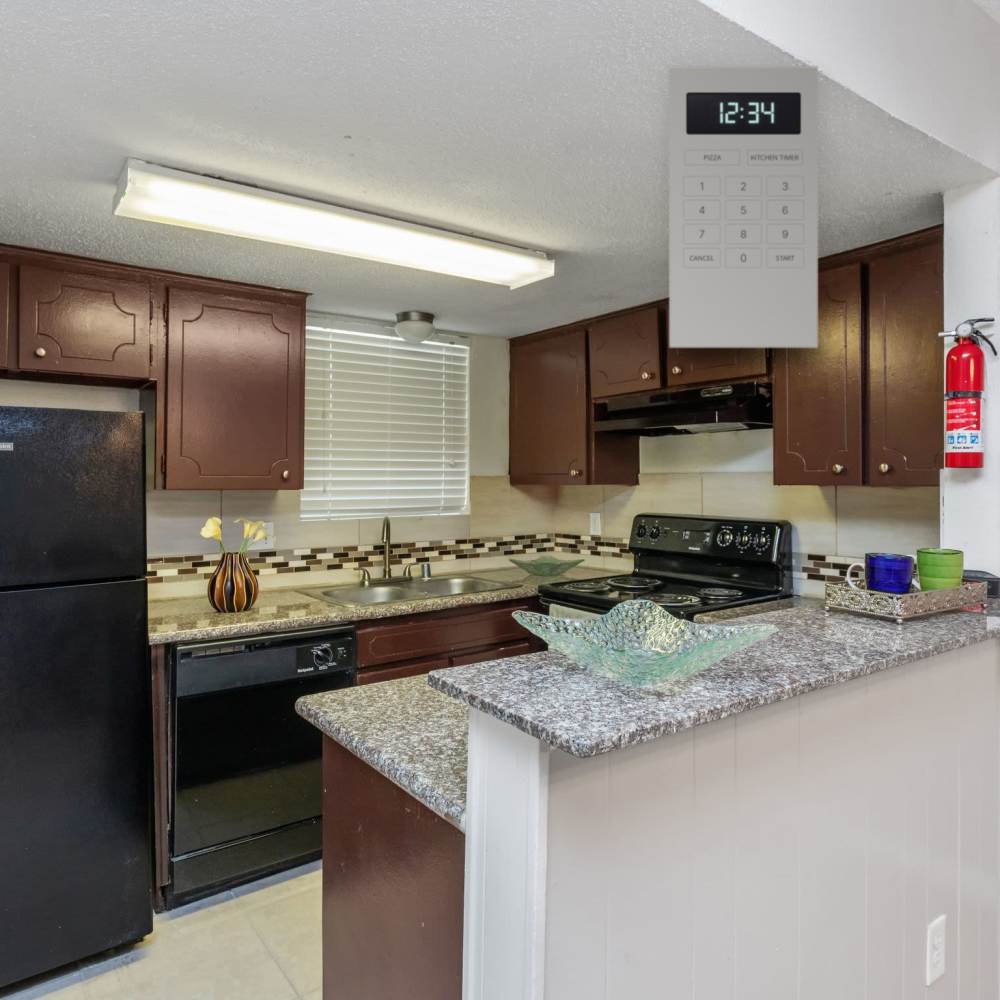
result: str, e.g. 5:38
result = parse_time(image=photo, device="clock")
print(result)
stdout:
12:34
